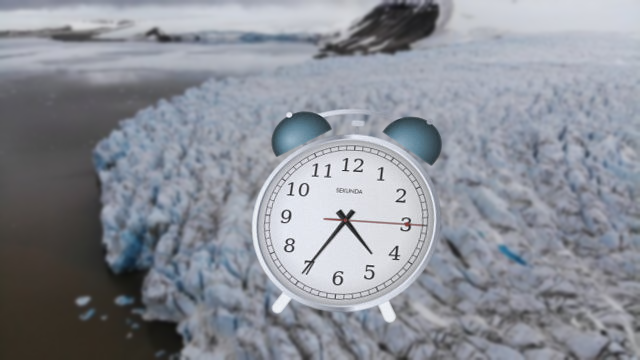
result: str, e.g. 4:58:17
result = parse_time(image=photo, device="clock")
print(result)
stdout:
4:35:15
